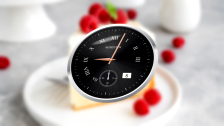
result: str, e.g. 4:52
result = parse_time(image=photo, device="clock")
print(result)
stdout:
9:03
